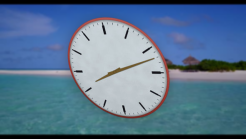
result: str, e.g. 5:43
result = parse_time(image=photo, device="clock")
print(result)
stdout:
8:12
